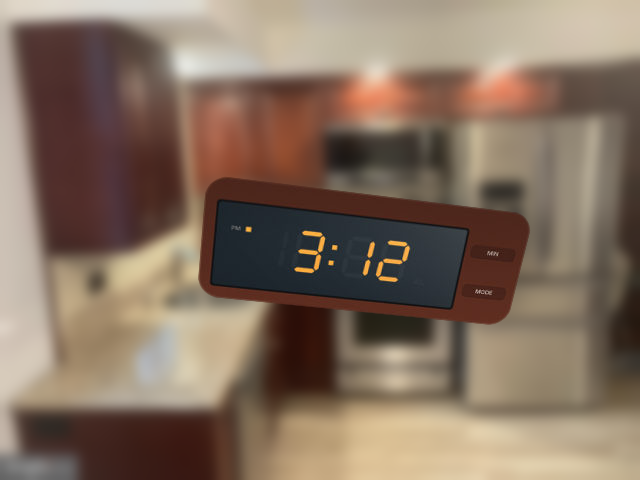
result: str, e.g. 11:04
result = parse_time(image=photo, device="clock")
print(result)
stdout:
3:12
